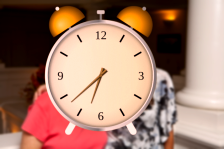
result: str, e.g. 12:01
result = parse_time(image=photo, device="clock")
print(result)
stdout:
6:38
